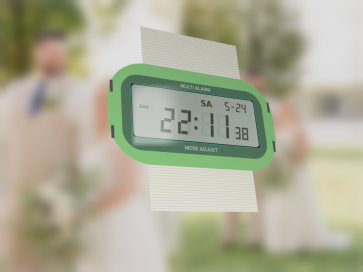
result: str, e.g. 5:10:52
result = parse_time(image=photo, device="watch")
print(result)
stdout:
22:11:38
